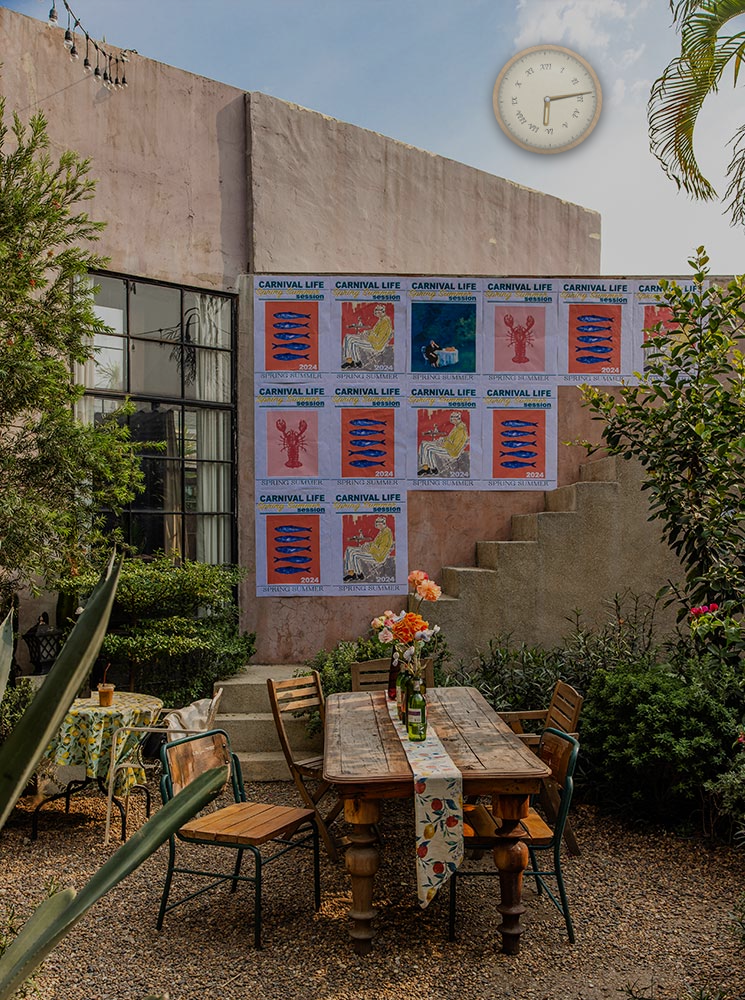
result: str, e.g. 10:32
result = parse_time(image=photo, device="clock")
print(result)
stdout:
6:14
